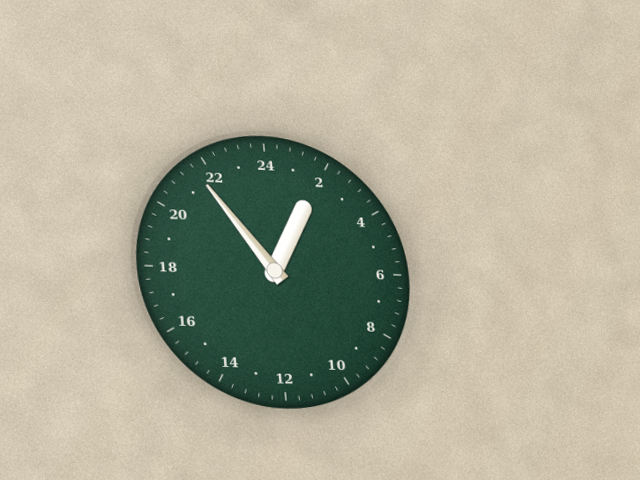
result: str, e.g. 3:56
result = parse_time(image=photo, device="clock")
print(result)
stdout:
1:54
